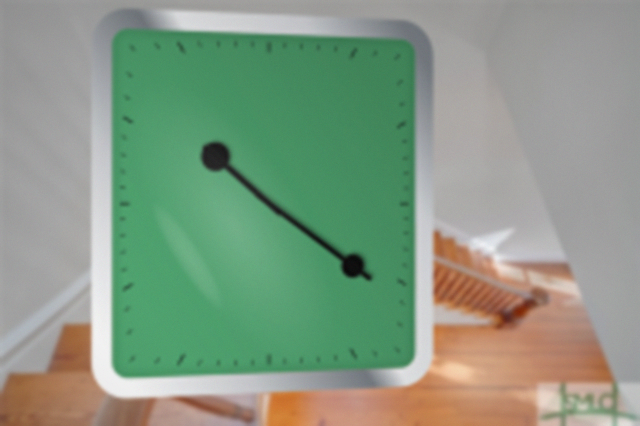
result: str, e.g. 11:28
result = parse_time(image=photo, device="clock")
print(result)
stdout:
10:21
